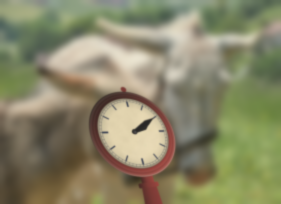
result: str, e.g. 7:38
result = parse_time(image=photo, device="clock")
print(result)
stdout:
2:10
